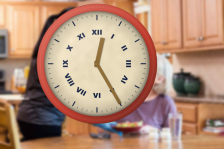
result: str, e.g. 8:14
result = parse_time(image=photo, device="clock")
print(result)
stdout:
12:25
